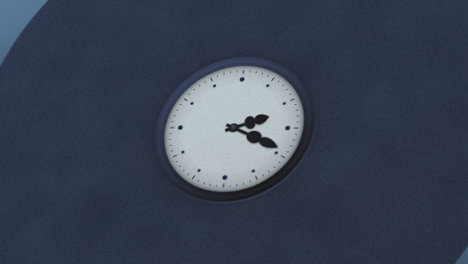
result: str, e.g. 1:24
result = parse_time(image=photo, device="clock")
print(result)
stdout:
2:19
